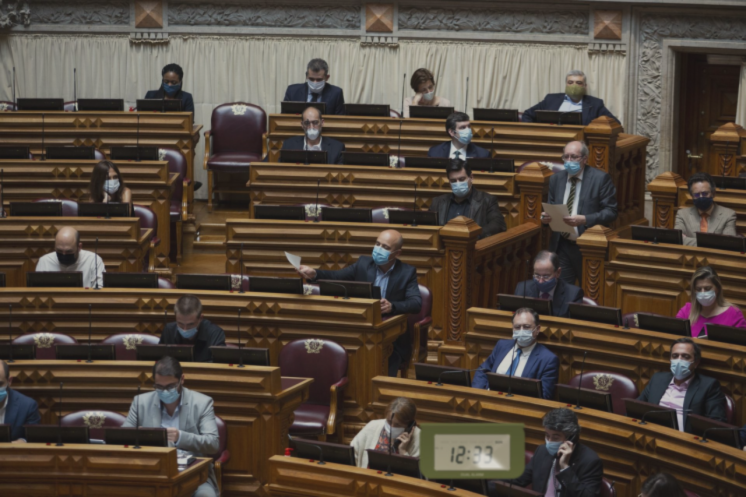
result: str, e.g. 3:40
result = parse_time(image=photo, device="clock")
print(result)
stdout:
12:33
